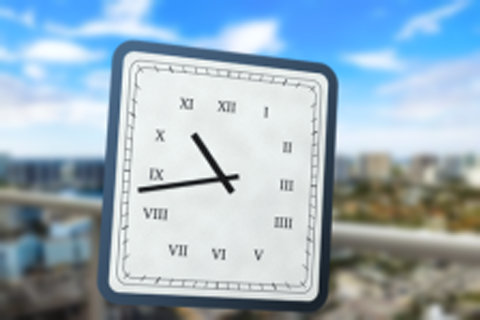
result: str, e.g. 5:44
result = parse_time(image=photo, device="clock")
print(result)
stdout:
10:43
